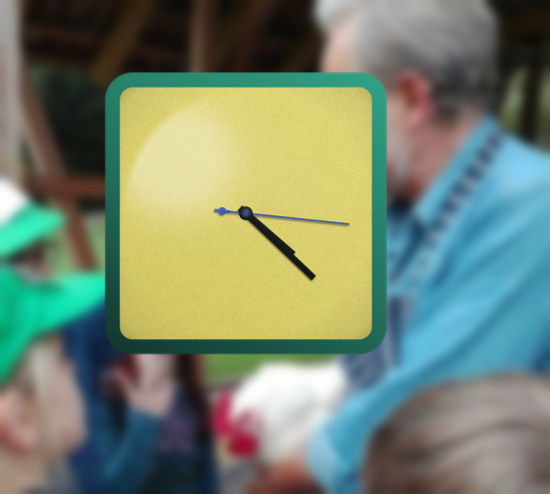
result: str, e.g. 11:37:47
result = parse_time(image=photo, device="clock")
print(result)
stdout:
4:22:16
